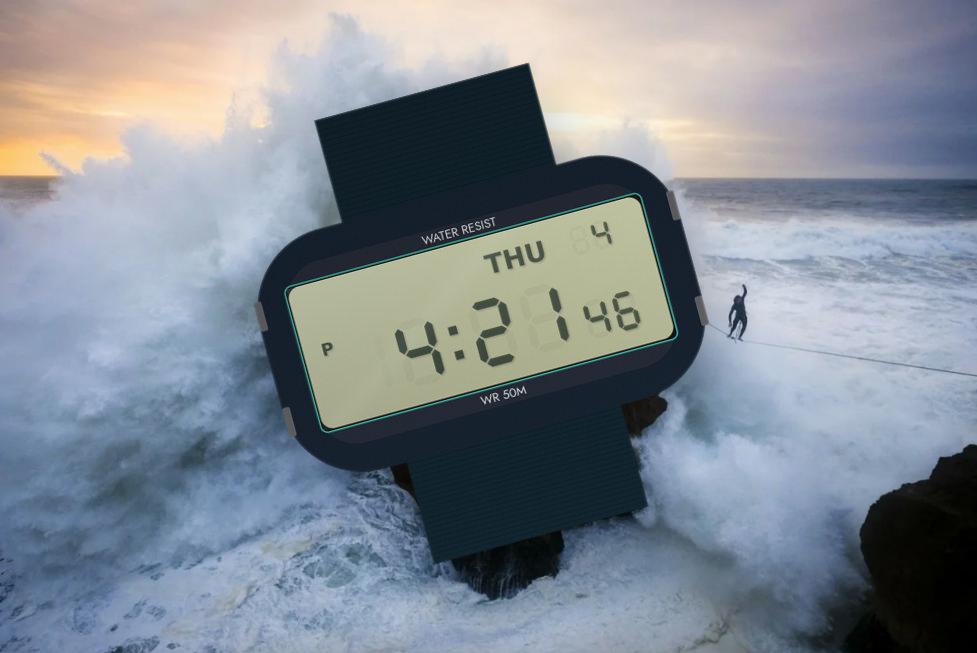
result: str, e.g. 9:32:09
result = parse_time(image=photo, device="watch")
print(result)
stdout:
4:21:46
